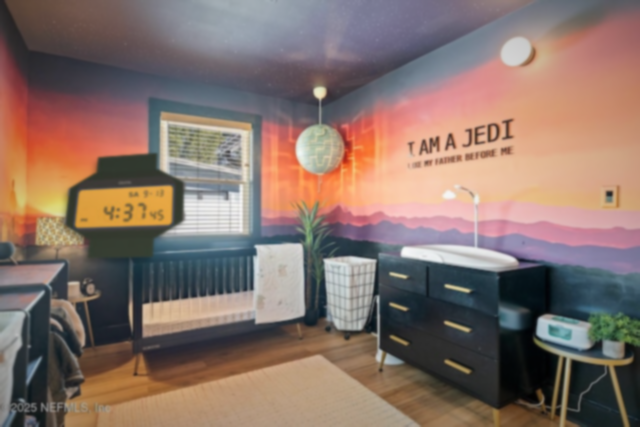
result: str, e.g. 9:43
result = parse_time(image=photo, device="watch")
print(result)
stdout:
4:37
